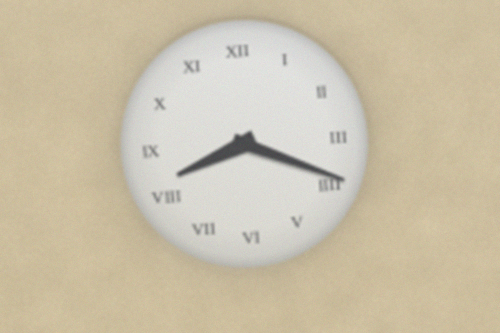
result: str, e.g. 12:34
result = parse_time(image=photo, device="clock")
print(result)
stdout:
8:19
